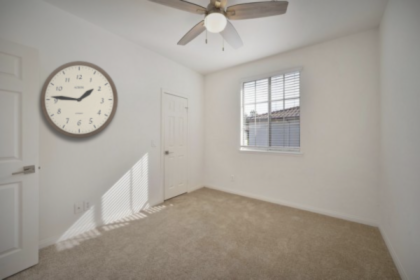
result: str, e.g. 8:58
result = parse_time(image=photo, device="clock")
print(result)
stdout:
1:46
